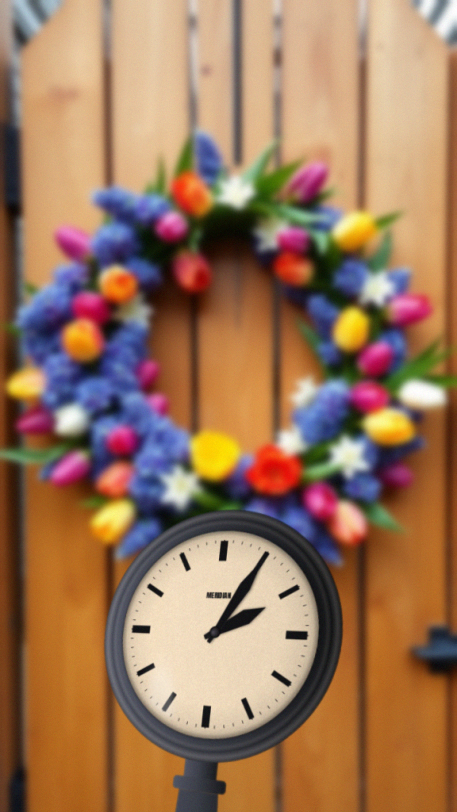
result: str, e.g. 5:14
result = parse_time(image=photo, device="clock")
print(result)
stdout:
2:05
